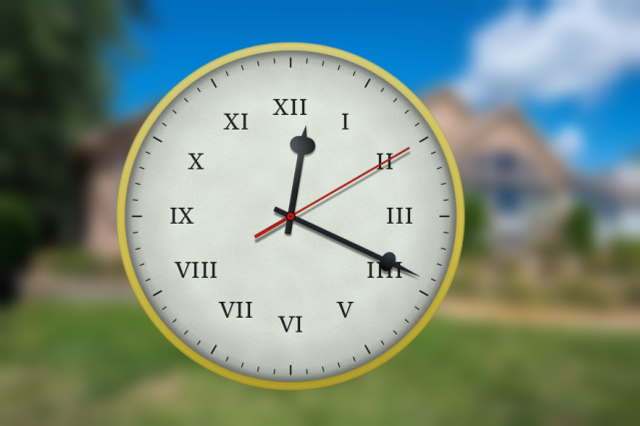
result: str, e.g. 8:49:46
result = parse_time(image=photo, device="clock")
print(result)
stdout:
12:19:10
